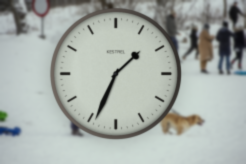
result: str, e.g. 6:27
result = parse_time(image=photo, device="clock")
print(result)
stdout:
1:34
